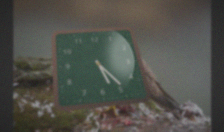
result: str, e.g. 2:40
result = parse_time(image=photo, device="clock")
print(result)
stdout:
5:24
